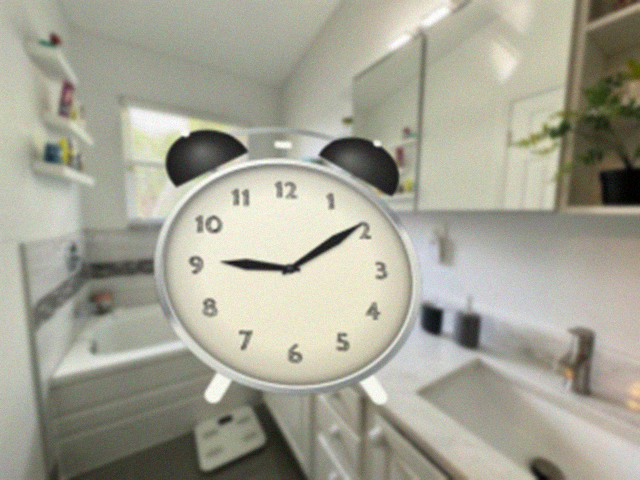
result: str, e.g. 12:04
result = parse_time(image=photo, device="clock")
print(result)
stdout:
9:09
